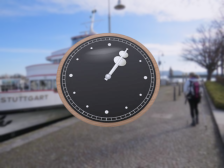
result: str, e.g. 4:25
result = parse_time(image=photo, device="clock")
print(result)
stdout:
1:05
